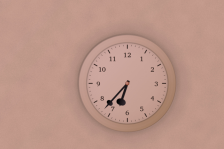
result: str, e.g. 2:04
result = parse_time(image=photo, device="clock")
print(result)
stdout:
6:37
